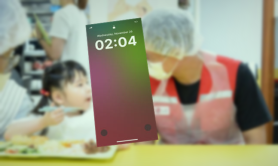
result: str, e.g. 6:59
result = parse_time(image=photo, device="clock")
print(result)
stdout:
2:04
